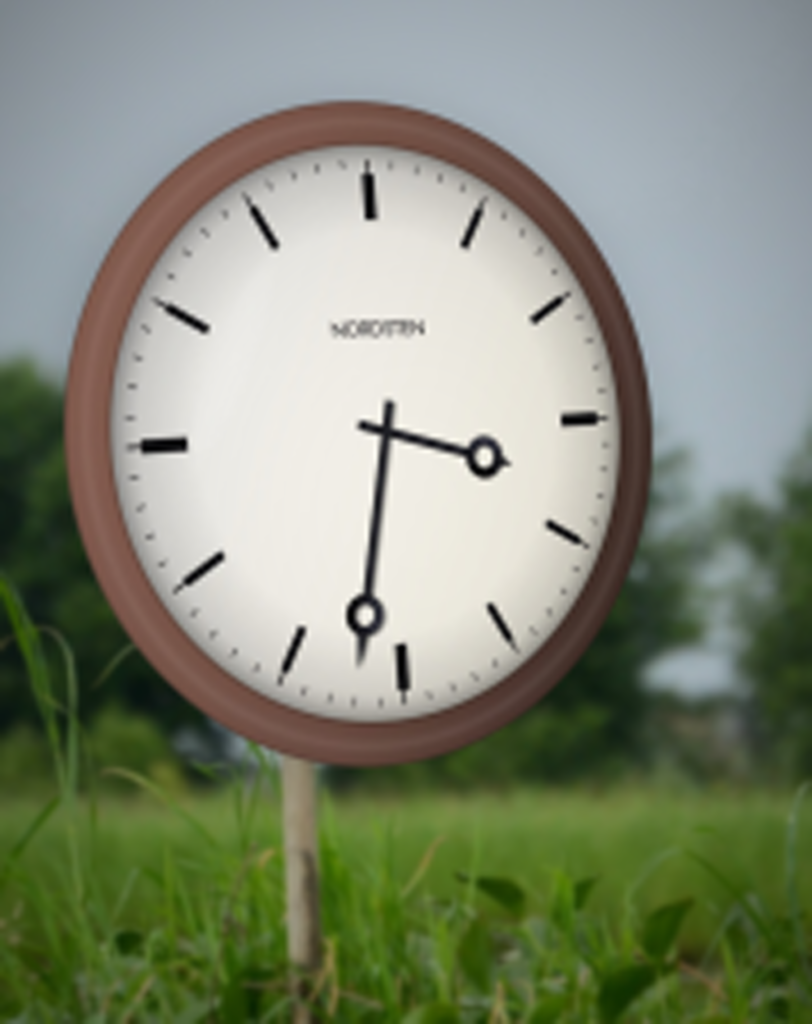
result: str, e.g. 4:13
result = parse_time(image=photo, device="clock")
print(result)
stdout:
3:32
